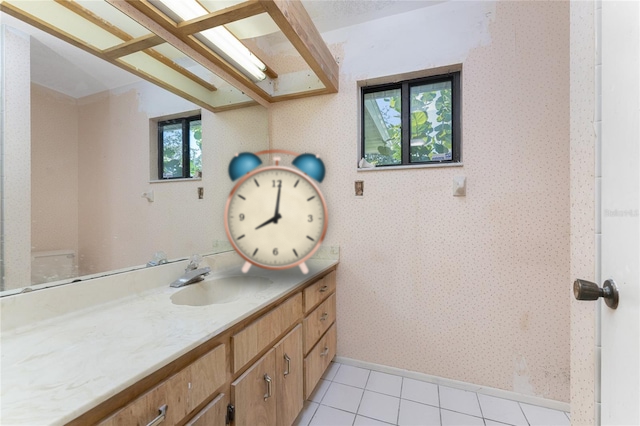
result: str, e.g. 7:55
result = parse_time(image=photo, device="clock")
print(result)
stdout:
8:01
